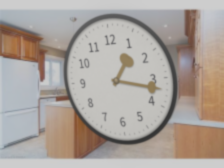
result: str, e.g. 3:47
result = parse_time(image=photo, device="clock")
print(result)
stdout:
1:17
